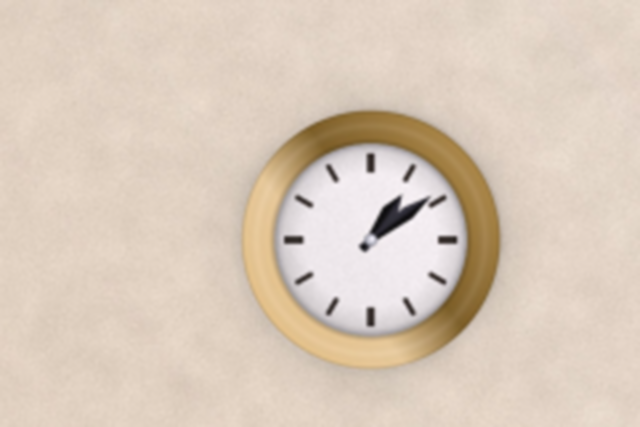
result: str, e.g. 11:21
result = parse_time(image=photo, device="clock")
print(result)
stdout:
1:09
